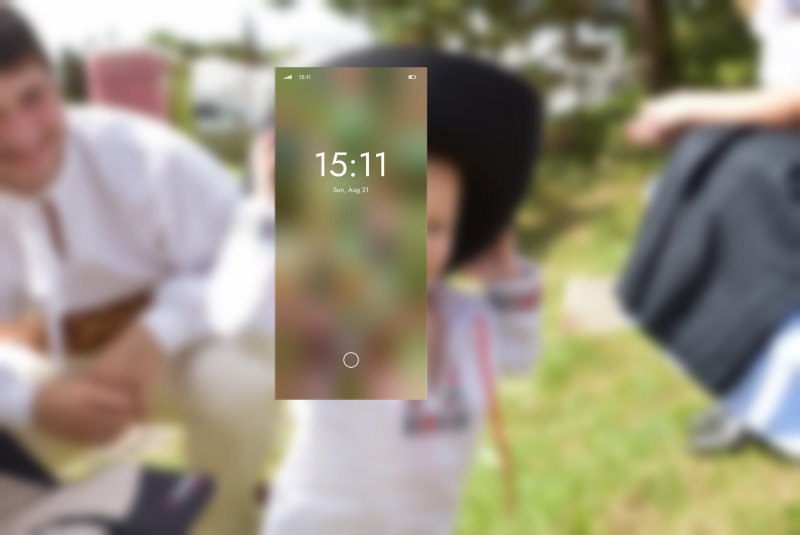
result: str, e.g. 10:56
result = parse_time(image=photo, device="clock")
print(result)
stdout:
15:11
